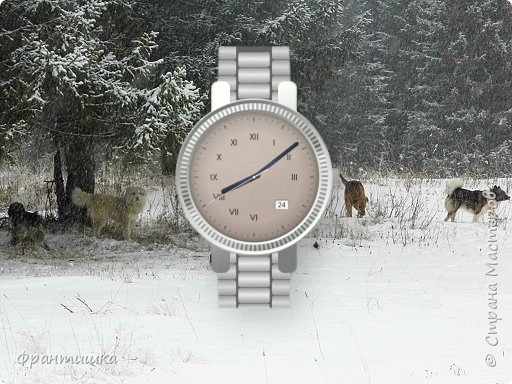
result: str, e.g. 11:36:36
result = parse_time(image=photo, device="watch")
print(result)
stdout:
8:08:40
